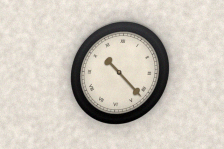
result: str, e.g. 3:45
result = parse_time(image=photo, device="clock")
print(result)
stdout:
10:22
